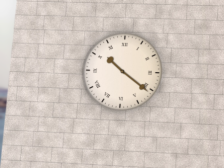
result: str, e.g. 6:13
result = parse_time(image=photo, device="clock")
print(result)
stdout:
10:21
